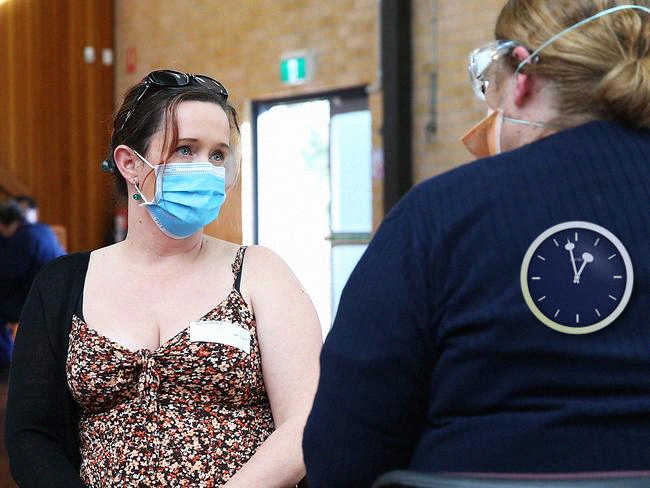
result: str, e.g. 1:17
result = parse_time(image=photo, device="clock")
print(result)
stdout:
12:58
